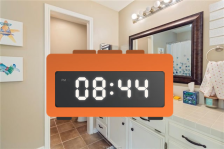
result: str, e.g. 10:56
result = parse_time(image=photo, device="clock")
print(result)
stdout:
8:44
